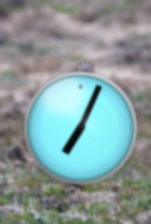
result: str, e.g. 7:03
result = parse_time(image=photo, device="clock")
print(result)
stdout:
7:04
